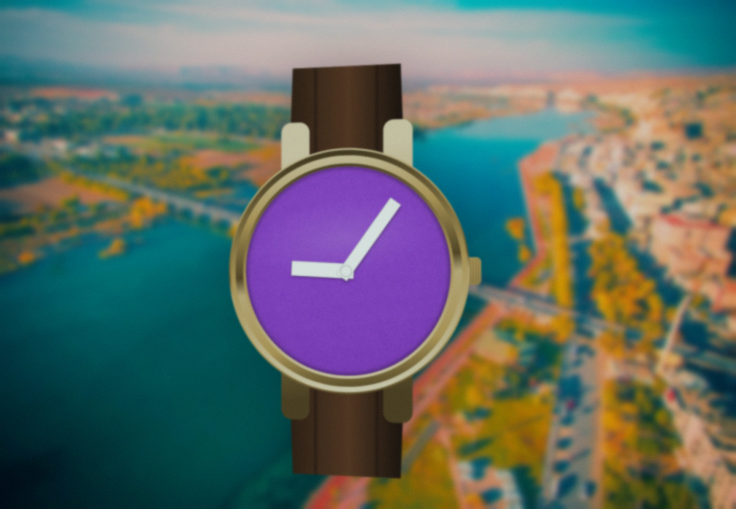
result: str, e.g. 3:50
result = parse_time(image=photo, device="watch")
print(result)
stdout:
9:06
